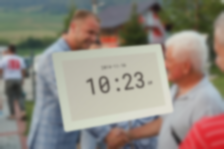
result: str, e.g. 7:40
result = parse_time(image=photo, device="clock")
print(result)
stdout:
10:23
